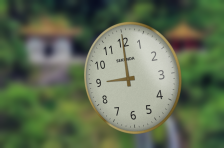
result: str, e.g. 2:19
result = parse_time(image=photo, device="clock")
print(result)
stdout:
9:00
